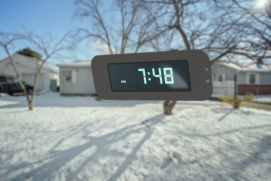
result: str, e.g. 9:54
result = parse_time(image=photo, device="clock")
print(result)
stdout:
7:48
